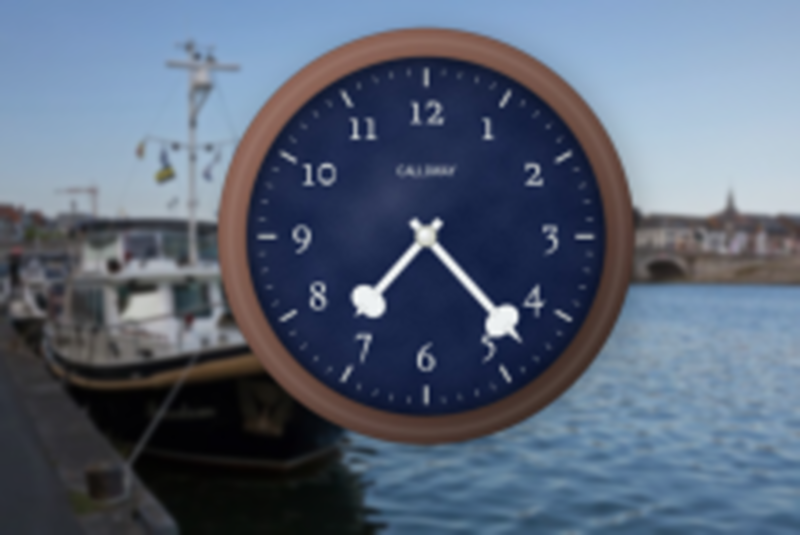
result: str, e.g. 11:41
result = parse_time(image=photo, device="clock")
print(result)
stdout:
7:23
